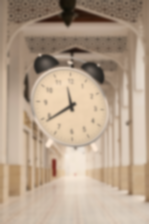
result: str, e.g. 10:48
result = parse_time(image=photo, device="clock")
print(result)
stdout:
11:39
